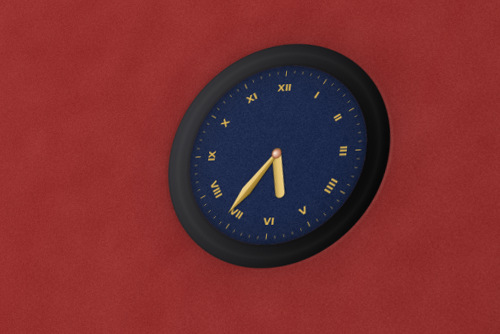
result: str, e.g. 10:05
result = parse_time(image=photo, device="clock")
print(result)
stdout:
5:36
